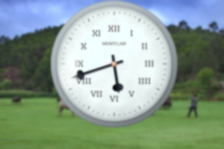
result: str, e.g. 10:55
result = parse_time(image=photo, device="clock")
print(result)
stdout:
5:42
